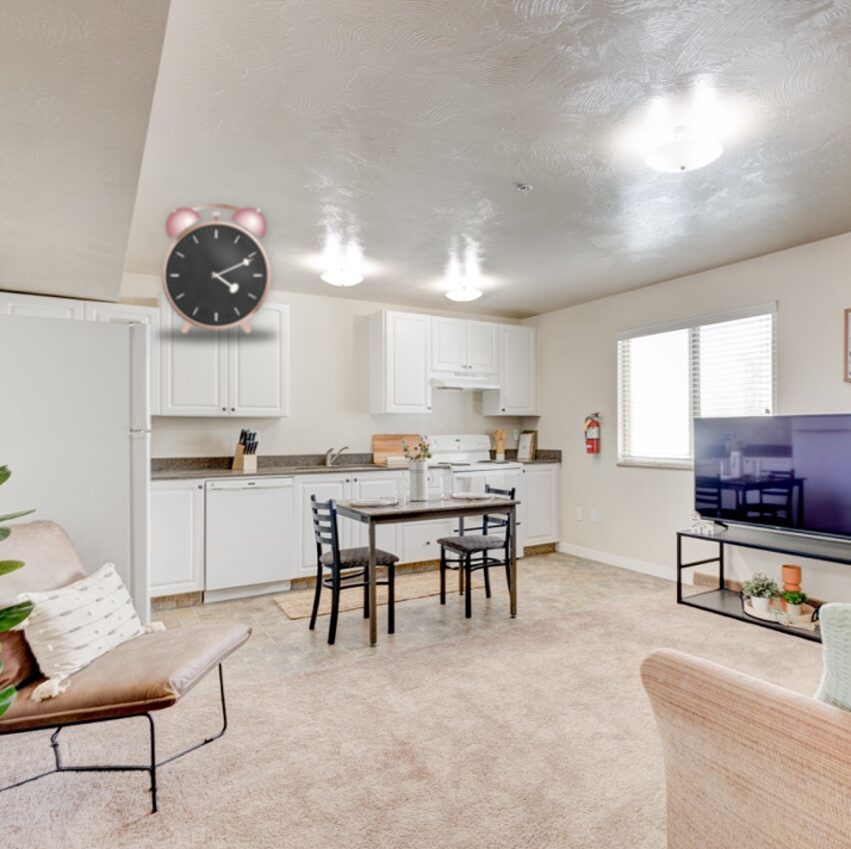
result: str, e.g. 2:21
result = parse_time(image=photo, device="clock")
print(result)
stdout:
4:11
